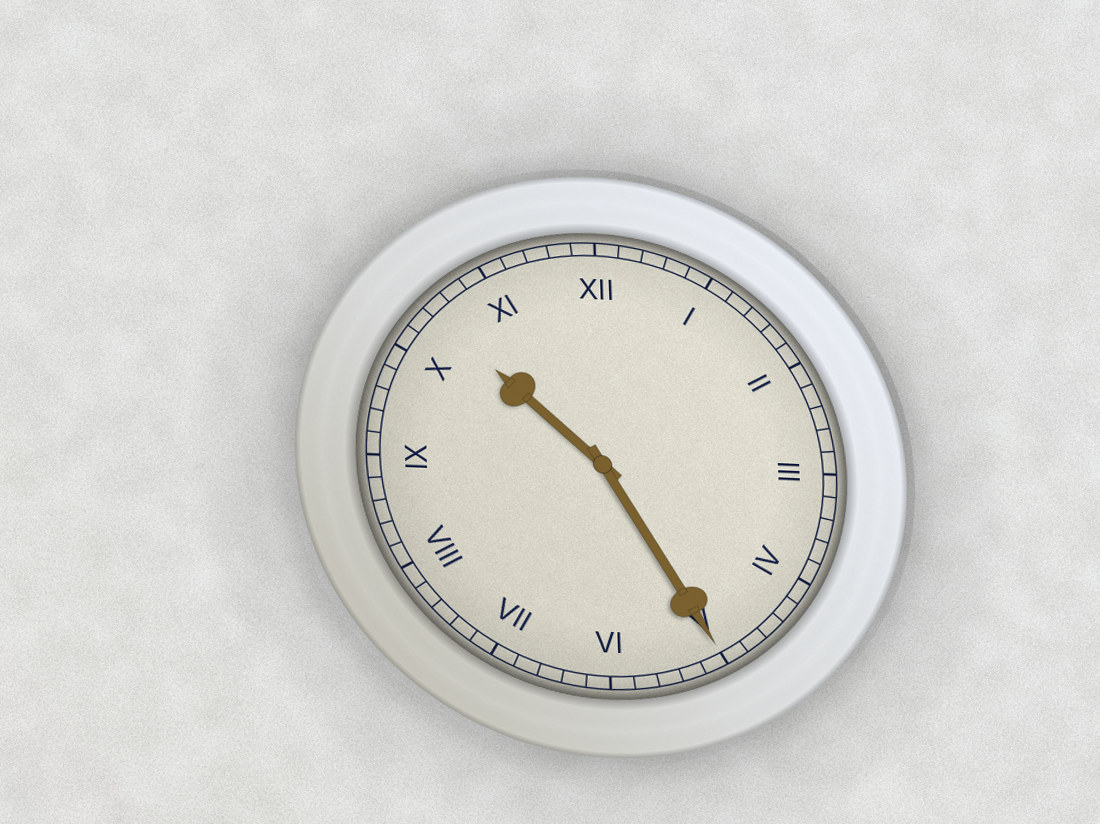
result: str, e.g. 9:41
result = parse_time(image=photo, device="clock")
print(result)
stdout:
10:25
